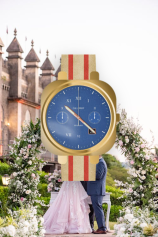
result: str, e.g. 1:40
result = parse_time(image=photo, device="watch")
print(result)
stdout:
10:22
